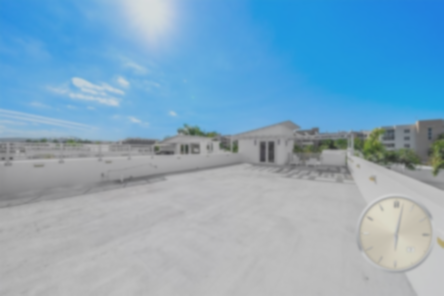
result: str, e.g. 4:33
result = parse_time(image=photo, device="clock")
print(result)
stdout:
6:02
